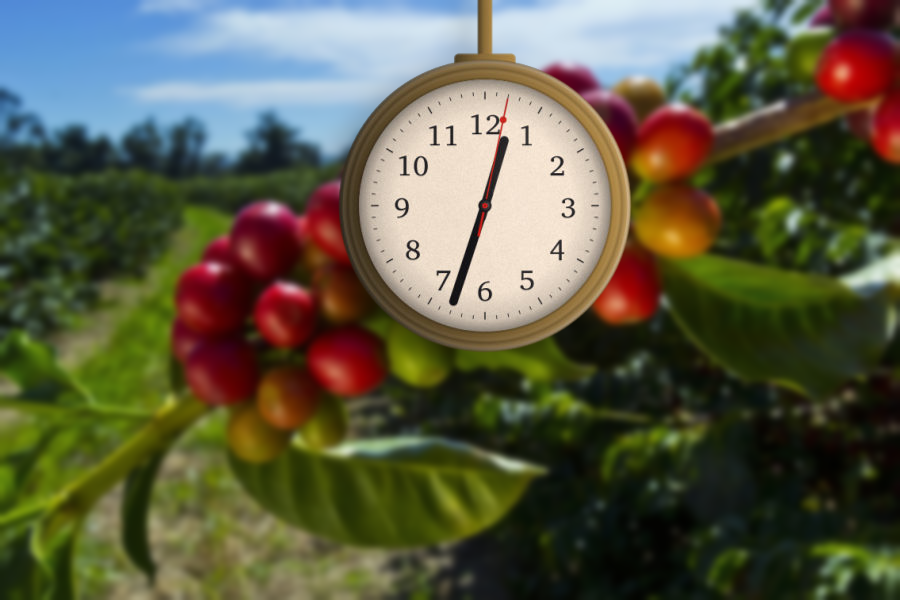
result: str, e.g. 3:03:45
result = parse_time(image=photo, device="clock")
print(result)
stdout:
12:33:02
